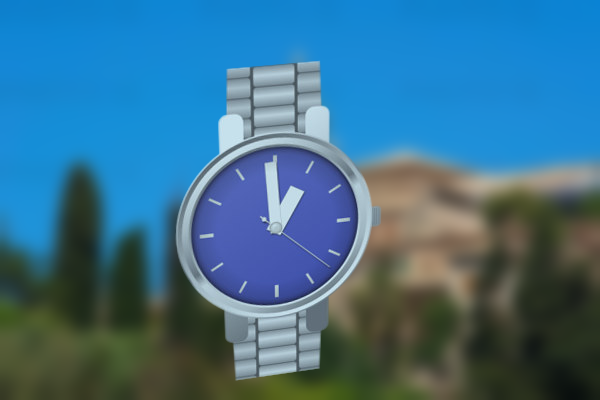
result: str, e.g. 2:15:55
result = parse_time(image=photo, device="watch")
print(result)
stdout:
12:59:22
